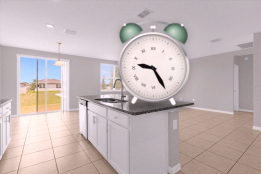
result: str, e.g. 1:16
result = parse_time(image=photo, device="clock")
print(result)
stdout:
9:25
